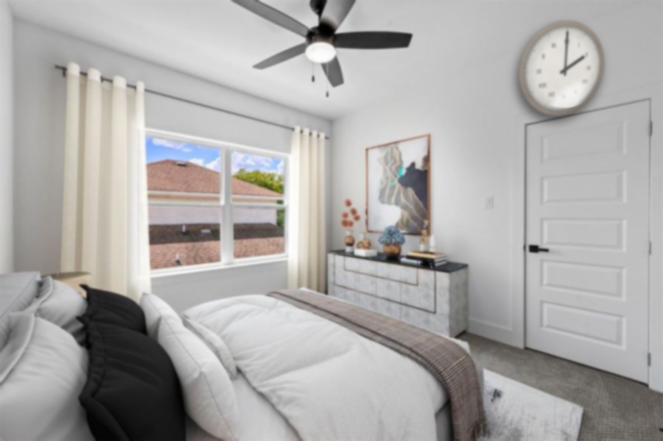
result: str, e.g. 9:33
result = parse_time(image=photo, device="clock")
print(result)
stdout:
2:00
